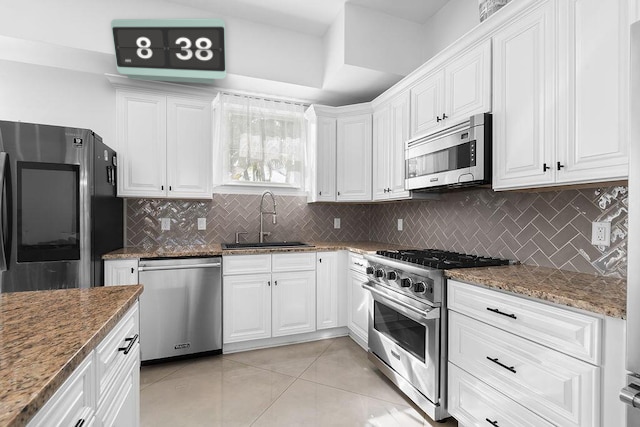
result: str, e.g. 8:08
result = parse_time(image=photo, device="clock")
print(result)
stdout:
8:38
